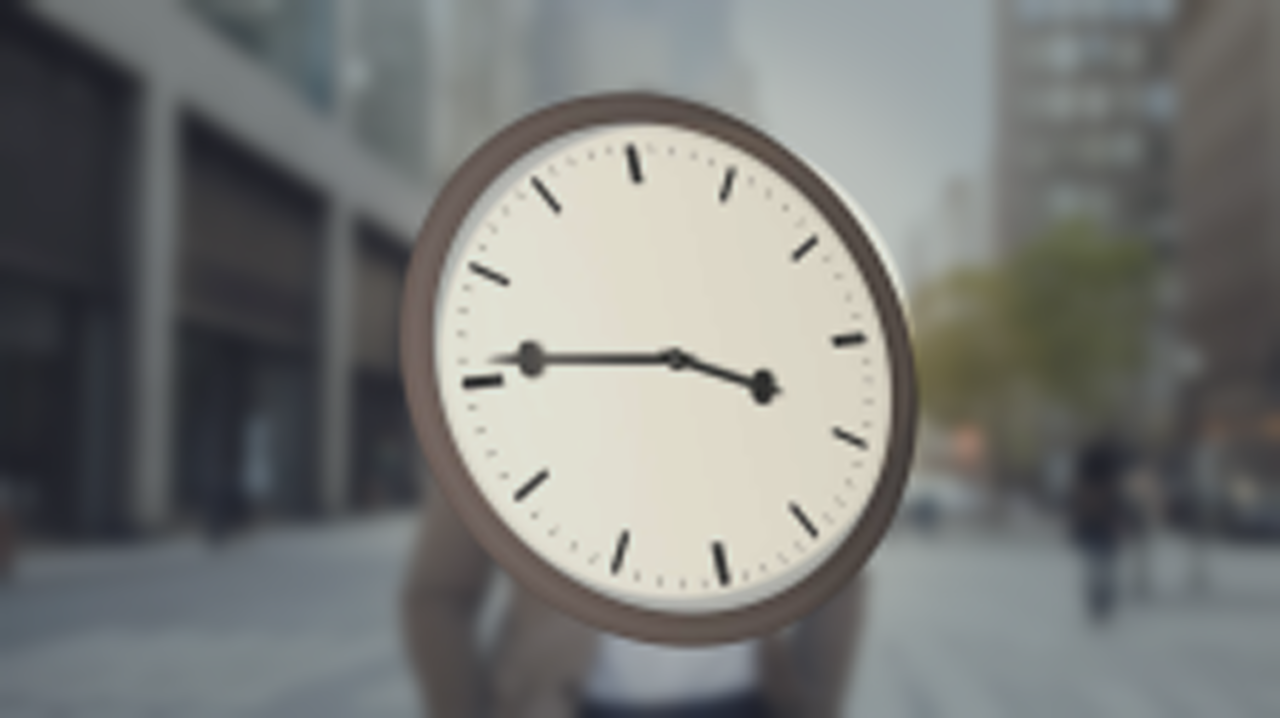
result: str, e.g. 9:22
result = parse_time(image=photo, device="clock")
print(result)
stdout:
3:46
